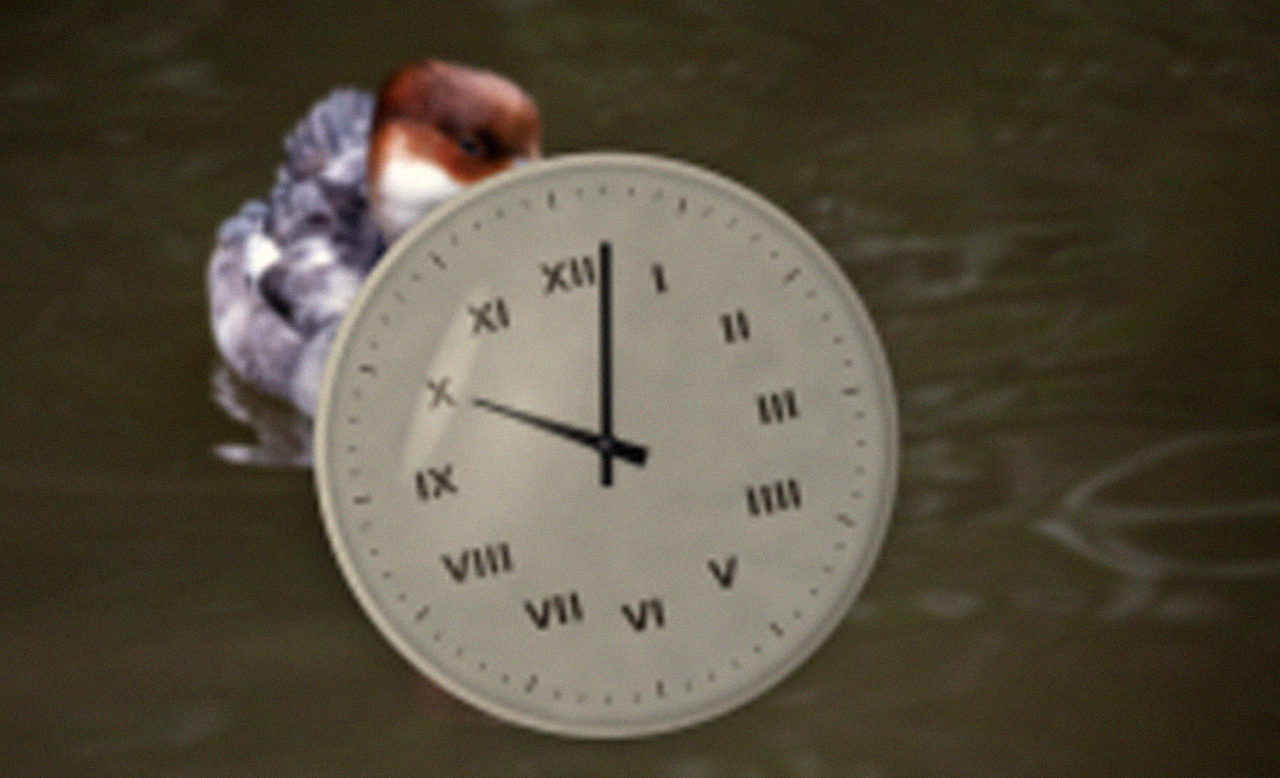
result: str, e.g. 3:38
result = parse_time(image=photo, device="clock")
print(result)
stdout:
10:02
